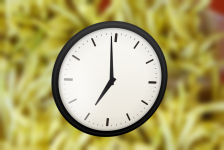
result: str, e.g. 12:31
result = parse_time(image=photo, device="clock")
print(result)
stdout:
6:59
